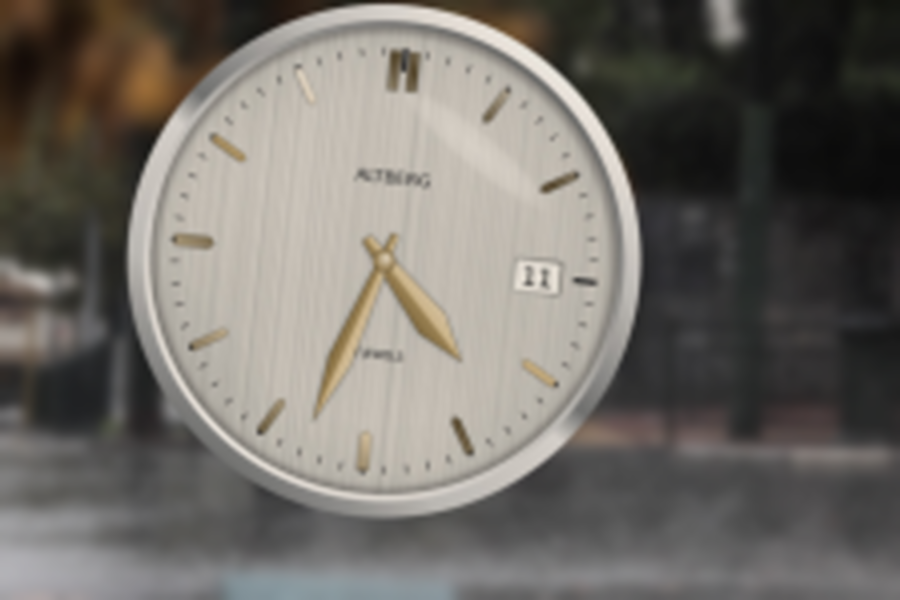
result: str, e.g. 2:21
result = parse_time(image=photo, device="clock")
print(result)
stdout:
4:33
